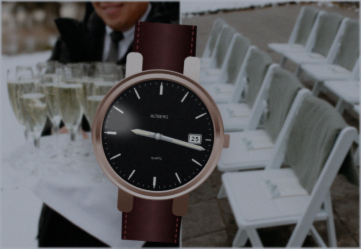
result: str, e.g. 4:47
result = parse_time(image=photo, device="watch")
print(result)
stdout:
9:17
